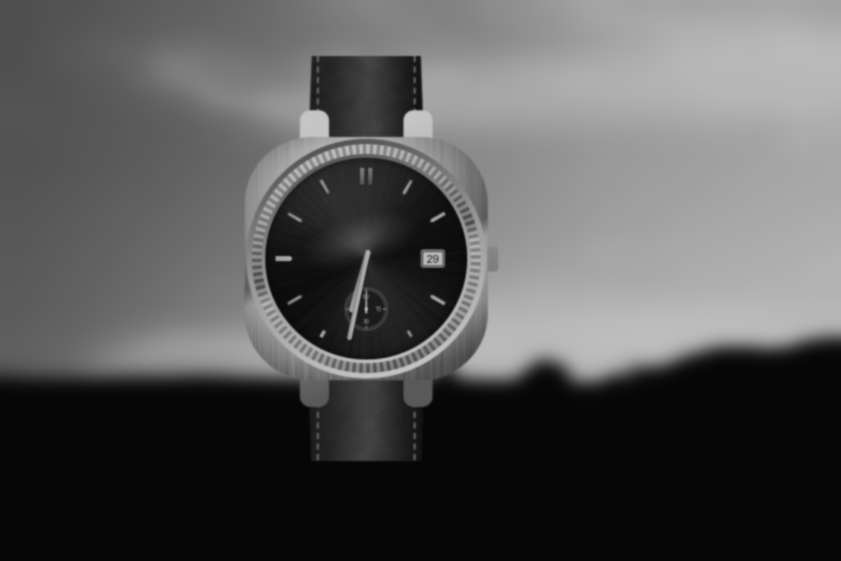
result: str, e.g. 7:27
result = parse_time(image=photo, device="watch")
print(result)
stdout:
6:32
